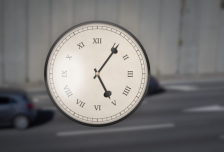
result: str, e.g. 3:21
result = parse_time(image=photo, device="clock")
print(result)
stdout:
5:06
